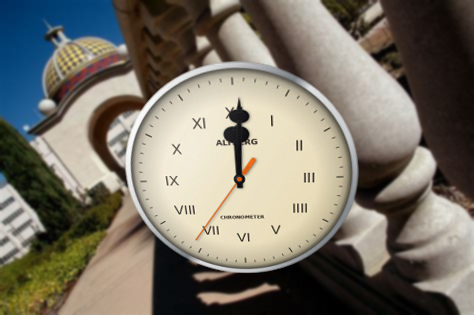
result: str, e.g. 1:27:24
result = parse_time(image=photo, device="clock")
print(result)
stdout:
12:00:36
